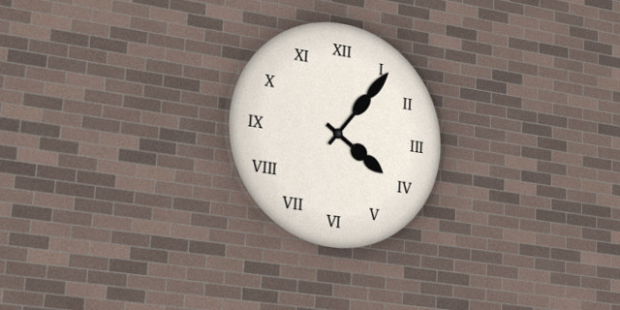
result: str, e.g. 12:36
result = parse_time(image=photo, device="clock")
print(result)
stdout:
4:06
